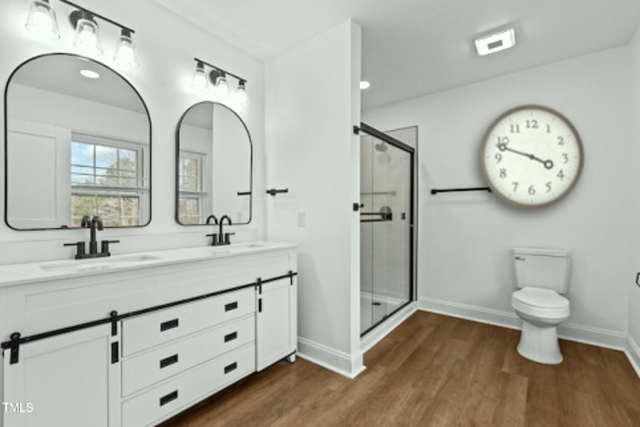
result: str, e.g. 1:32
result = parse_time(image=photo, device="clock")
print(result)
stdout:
3:48
